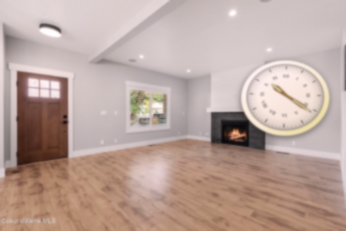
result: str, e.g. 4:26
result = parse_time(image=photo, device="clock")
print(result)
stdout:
10:21
